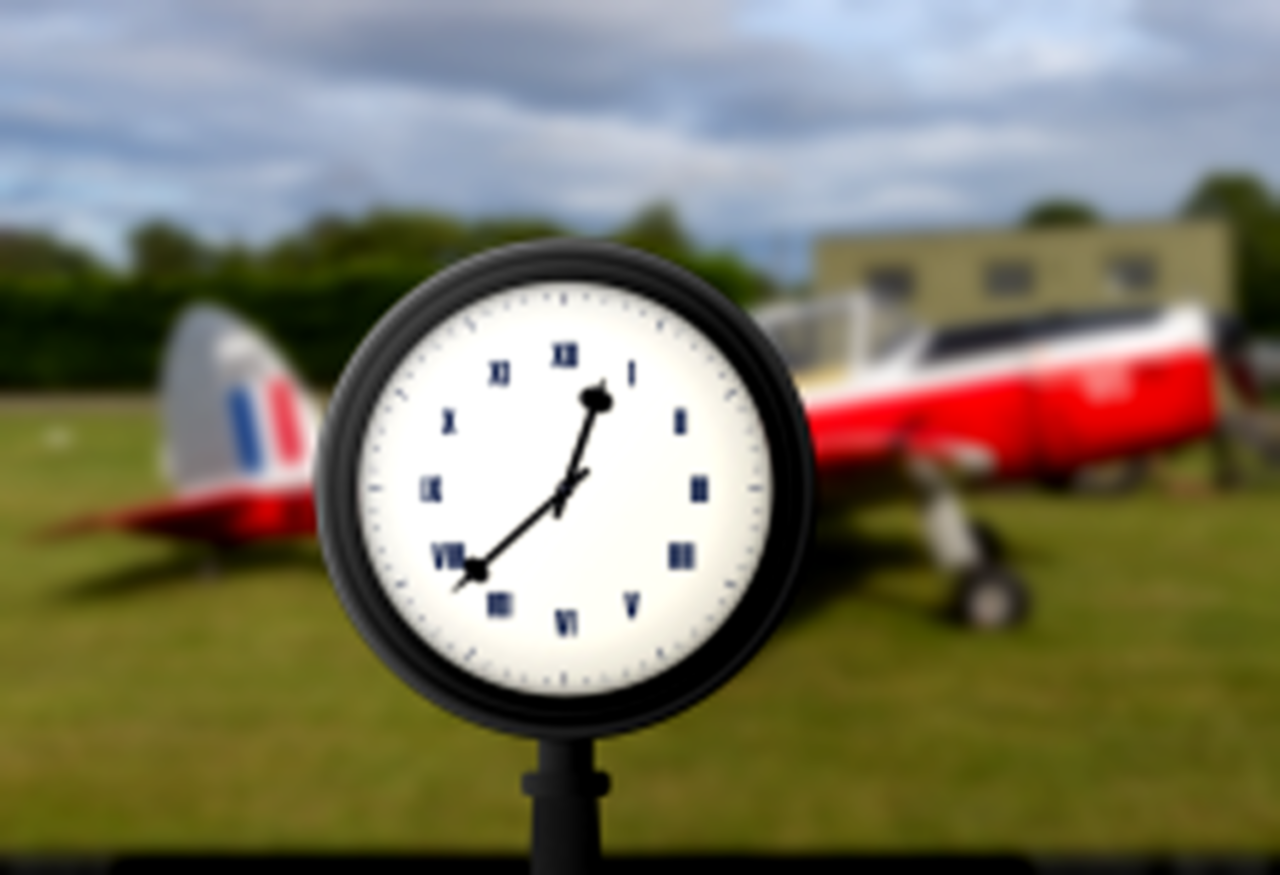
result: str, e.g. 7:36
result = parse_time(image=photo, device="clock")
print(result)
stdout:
12:38
